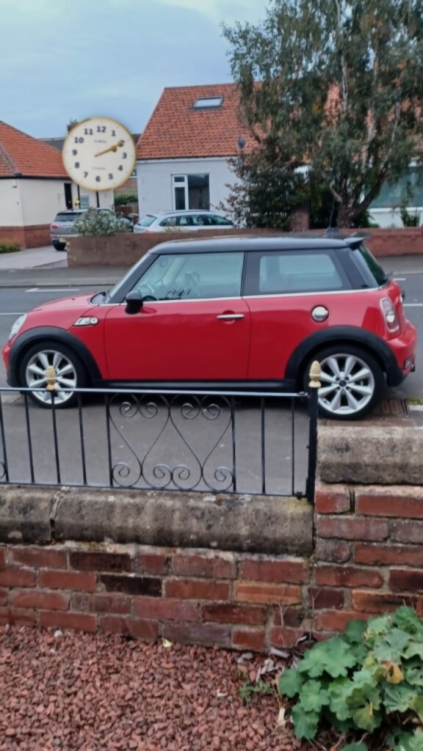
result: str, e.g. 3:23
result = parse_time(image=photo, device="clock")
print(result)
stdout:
2:10
